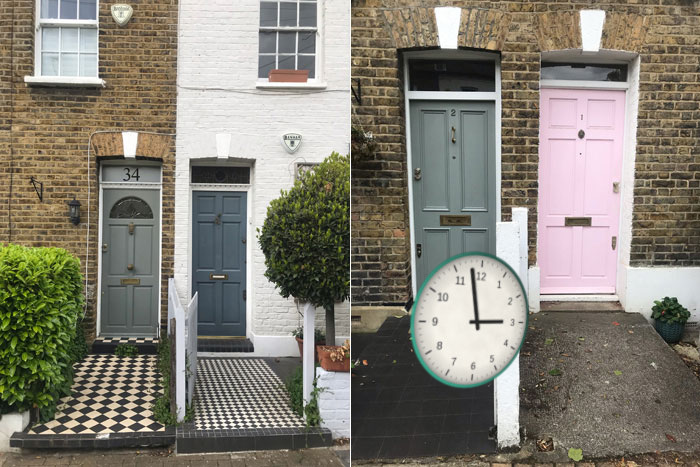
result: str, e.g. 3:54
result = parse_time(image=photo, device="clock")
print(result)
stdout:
2:58
